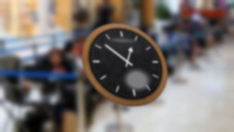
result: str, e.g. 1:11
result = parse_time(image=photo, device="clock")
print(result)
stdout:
12:52
